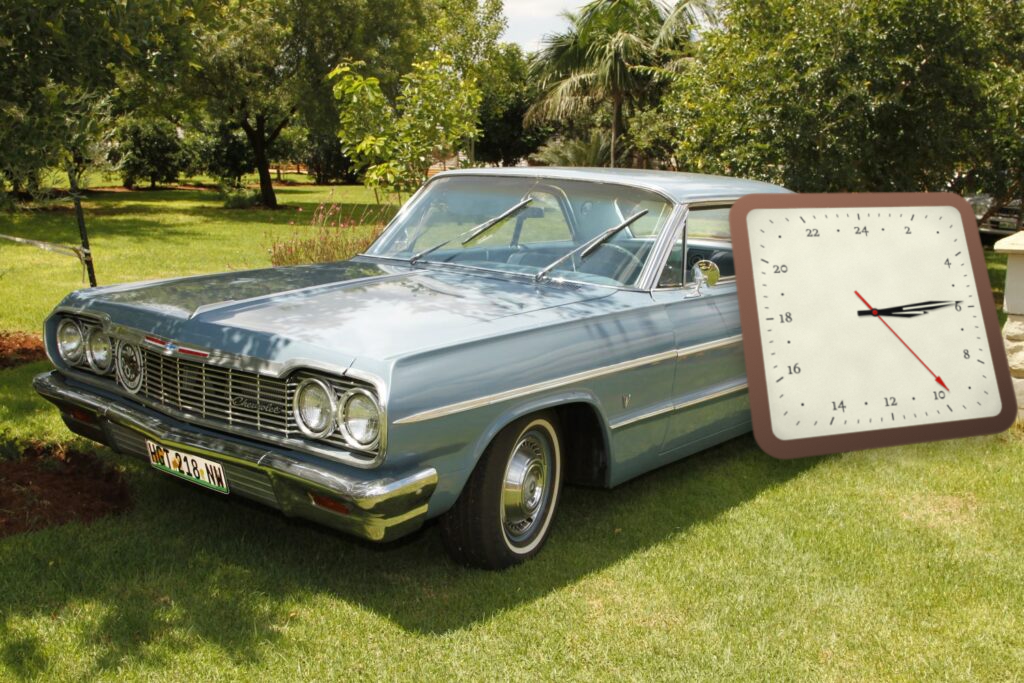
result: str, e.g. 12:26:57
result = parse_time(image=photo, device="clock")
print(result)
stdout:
6:14:24
